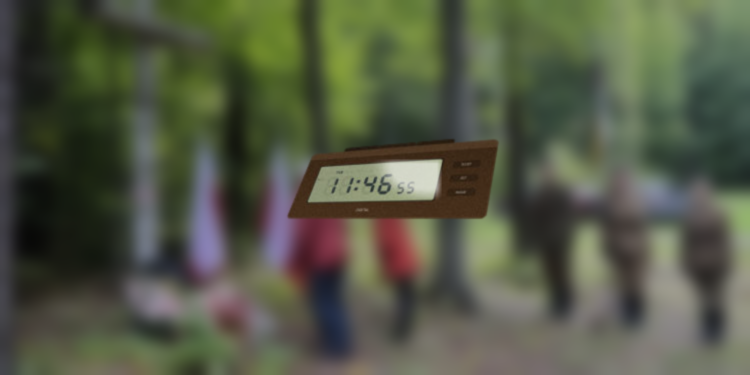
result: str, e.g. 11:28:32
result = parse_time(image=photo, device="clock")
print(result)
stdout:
11:46:55
